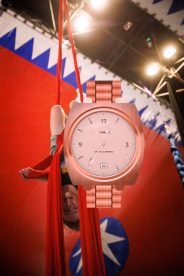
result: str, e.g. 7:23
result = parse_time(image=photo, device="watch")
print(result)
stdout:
12:36
